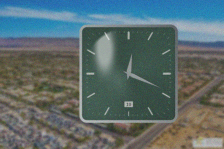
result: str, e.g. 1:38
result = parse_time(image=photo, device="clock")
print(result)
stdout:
12:19
